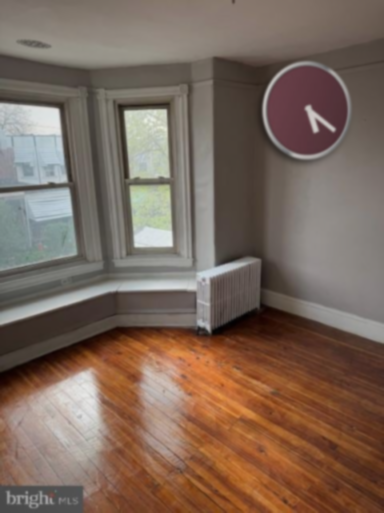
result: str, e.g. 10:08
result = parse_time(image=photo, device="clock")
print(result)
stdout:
5:21
